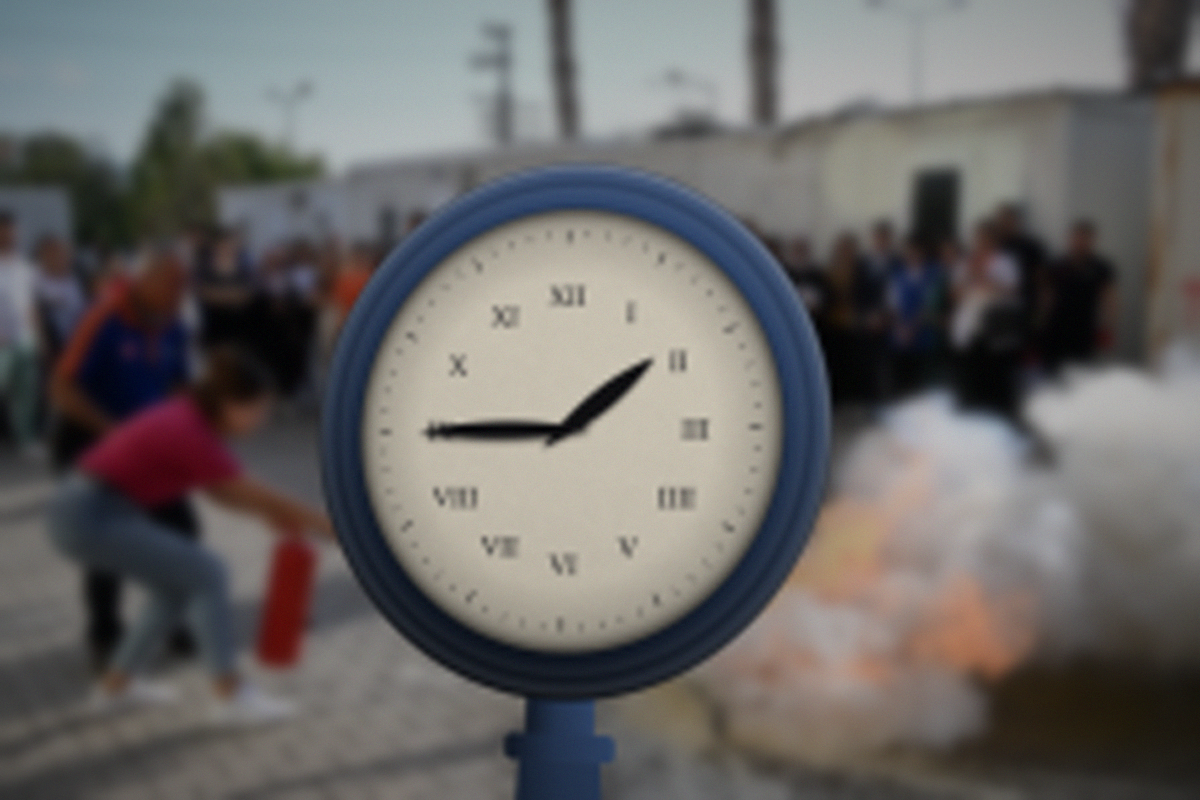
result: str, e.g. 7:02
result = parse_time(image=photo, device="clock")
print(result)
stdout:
1:45
